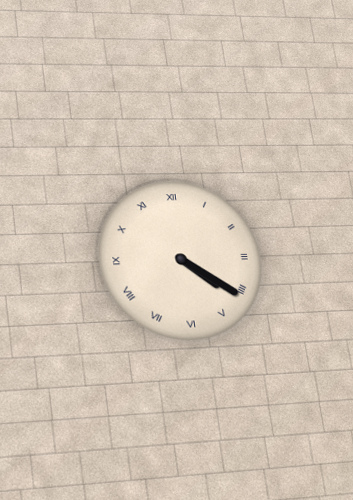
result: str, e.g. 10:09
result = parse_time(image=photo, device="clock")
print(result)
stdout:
4:21
